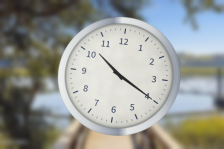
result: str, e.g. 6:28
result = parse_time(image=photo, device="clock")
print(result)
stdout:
10:20
